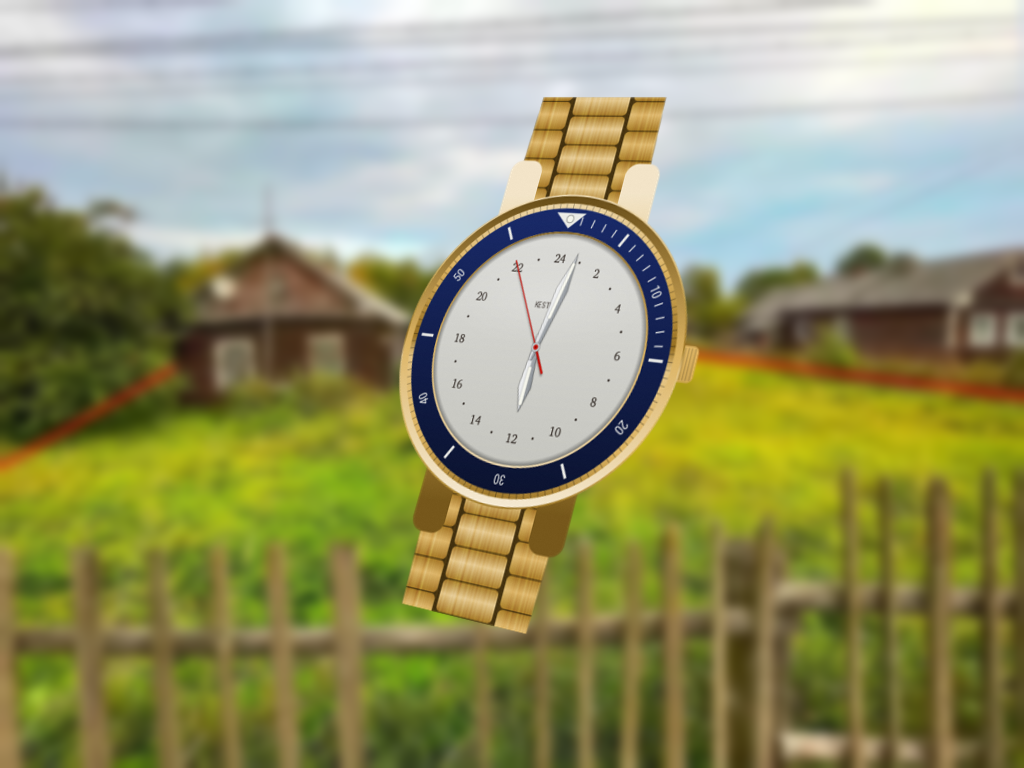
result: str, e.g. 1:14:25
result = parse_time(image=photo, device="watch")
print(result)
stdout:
12:01:55
